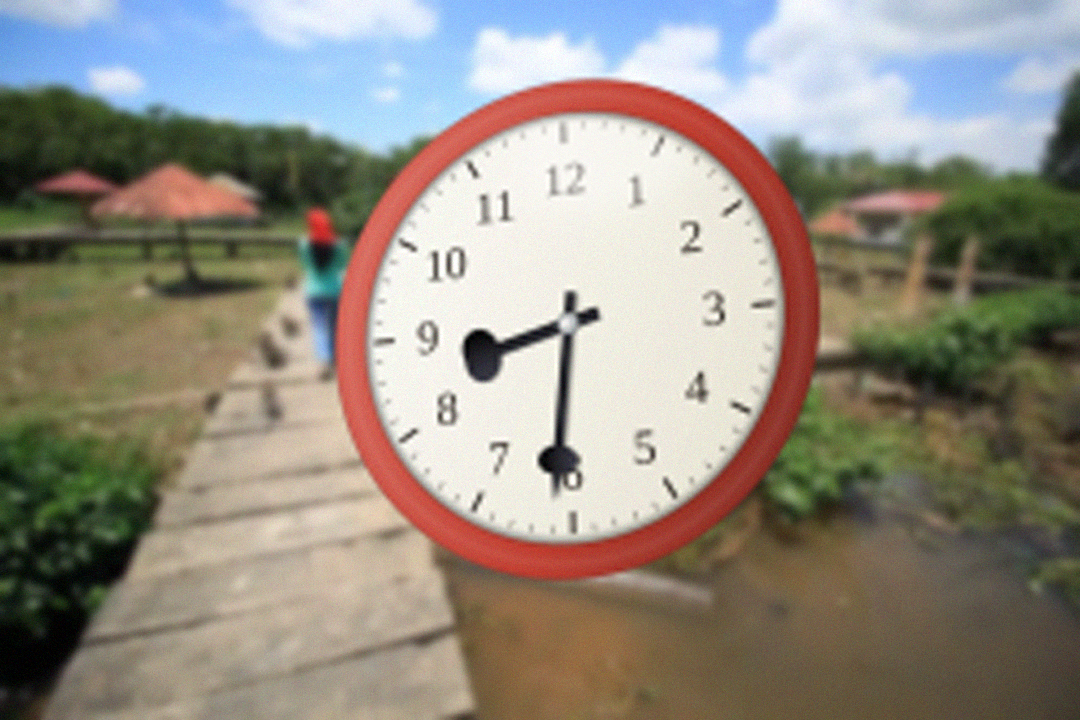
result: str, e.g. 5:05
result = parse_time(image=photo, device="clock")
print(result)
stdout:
8:31
